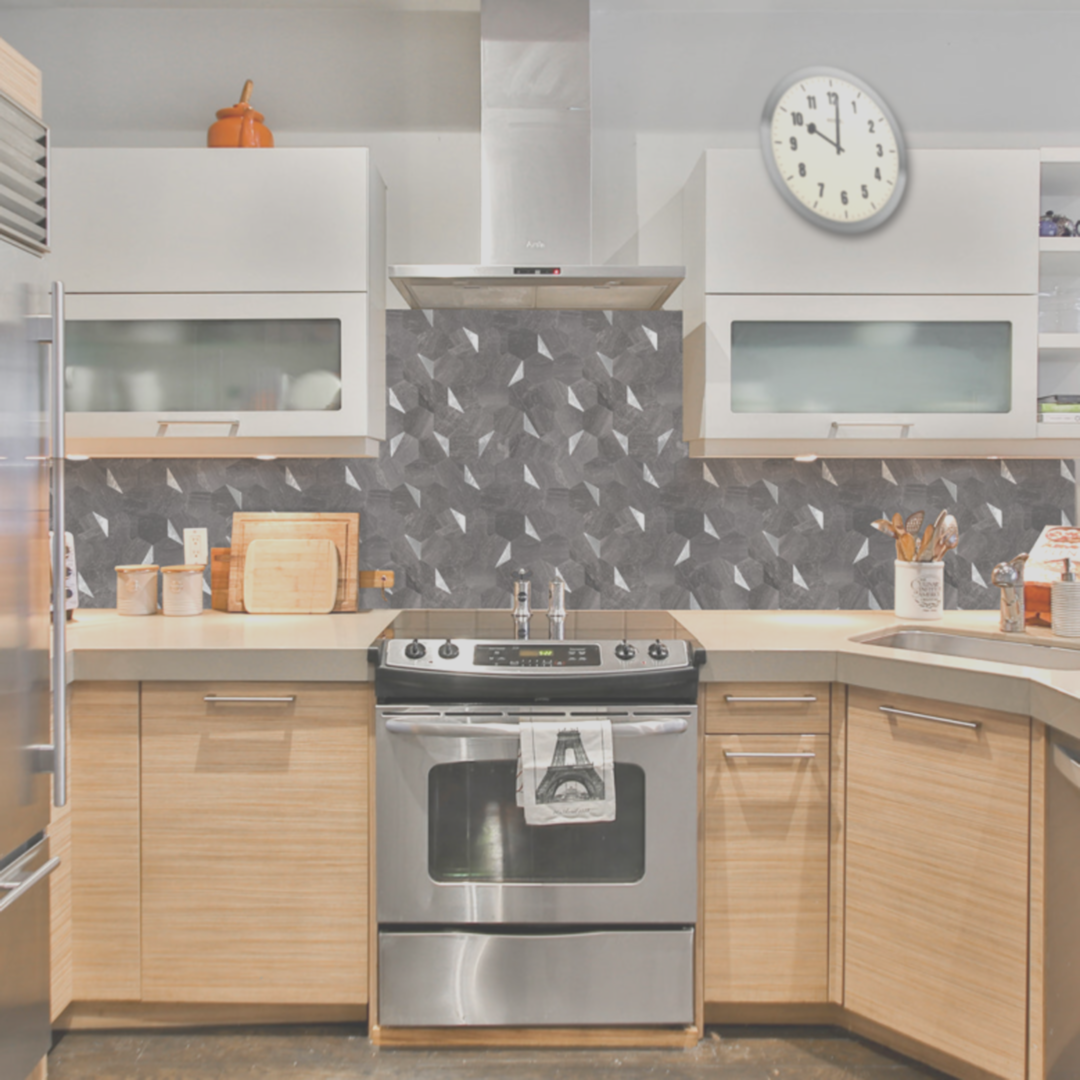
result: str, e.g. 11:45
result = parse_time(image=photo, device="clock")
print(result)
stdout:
10:01
